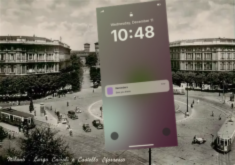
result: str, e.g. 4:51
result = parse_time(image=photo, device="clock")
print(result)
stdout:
10:48
